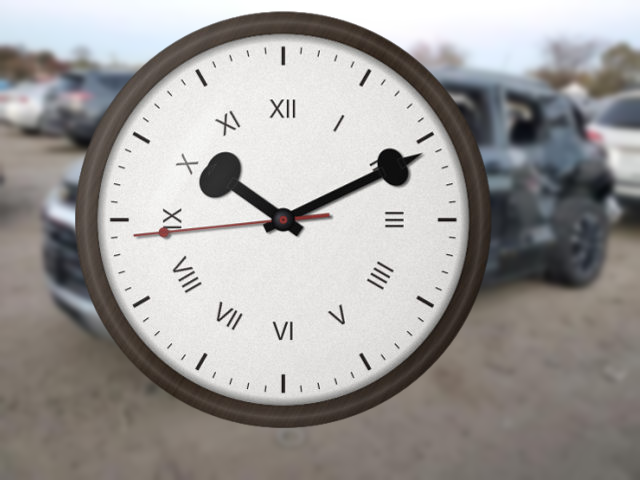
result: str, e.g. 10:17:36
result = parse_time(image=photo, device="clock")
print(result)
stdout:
10:10:44
